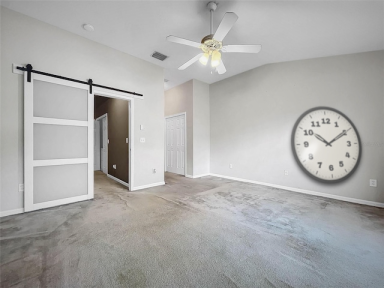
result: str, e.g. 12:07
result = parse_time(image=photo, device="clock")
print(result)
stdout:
10:10
